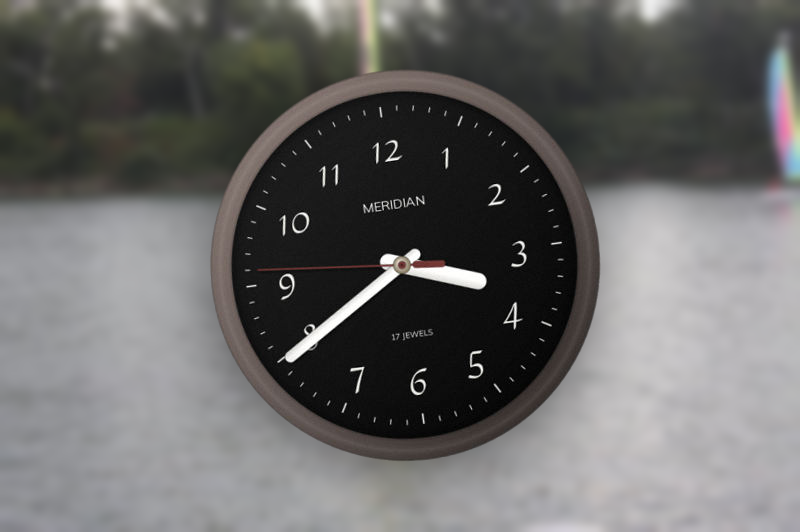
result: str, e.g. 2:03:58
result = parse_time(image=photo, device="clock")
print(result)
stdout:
3:39:46
